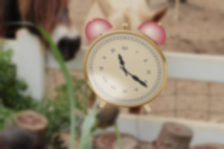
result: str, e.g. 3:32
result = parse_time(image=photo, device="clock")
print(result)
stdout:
11:21
